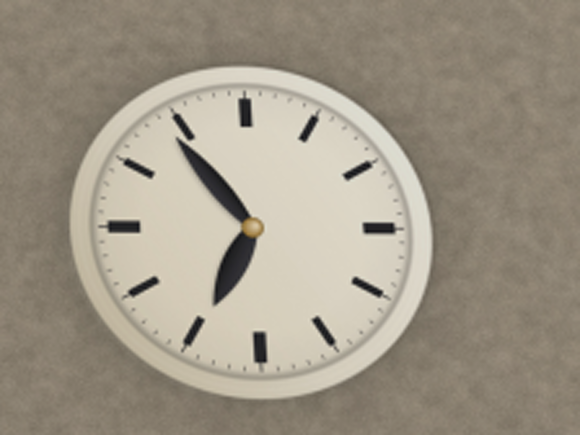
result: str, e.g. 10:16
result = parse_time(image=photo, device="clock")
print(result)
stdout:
6:54
